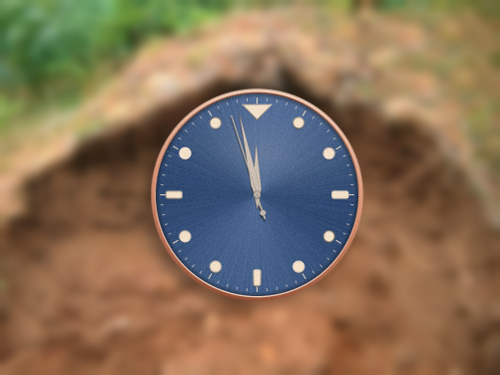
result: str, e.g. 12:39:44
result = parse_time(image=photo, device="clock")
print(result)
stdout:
11:57:57
